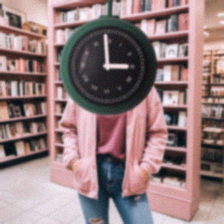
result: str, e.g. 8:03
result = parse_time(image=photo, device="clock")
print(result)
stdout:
2:59
